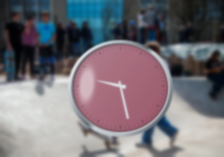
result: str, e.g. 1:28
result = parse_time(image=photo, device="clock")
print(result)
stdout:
9:28
